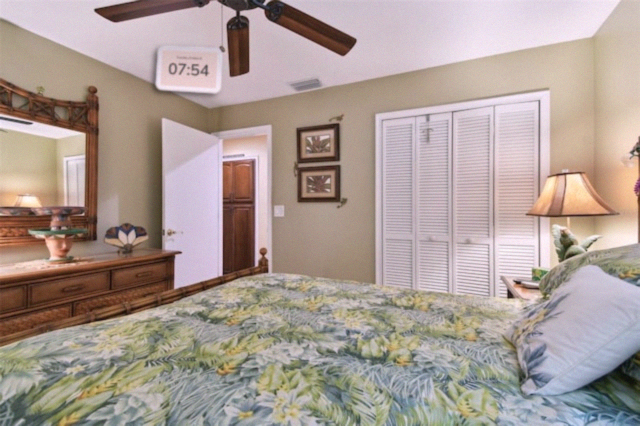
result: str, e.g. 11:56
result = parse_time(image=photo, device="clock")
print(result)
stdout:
7:54
